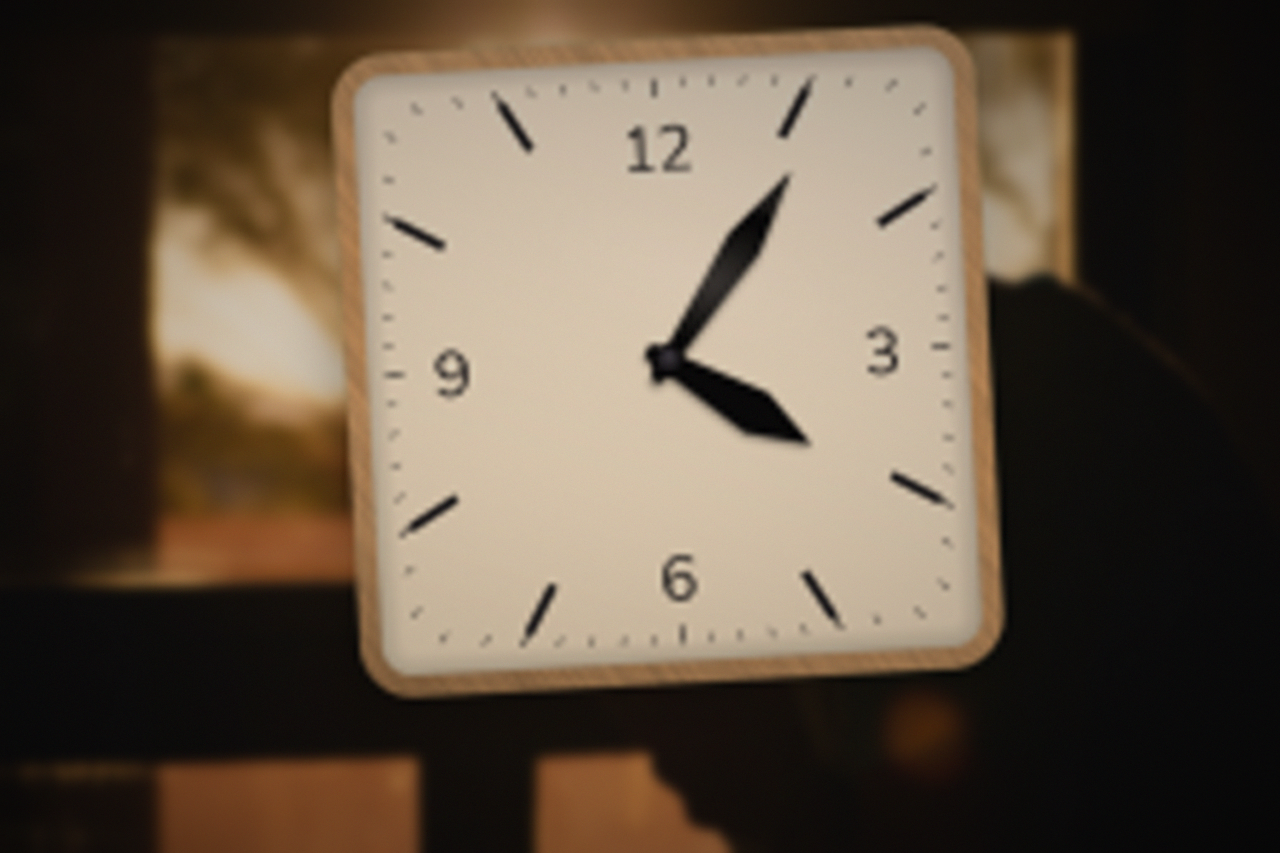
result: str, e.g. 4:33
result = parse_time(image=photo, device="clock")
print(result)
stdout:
4:06
